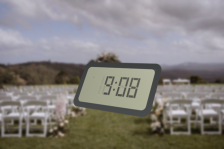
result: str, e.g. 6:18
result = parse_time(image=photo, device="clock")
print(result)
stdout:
9:08
